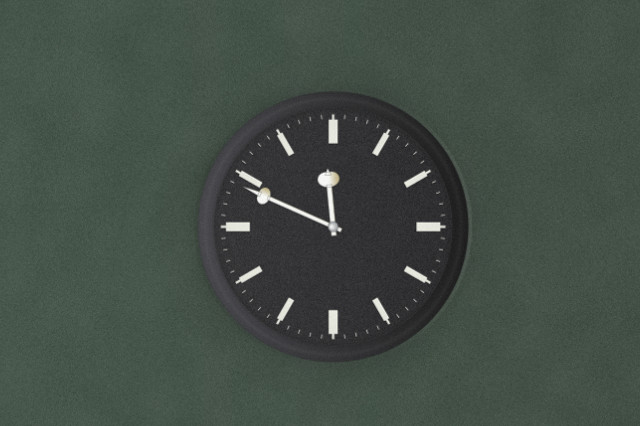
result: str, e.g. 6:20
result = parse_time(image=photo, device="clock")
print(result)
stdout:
11:49
